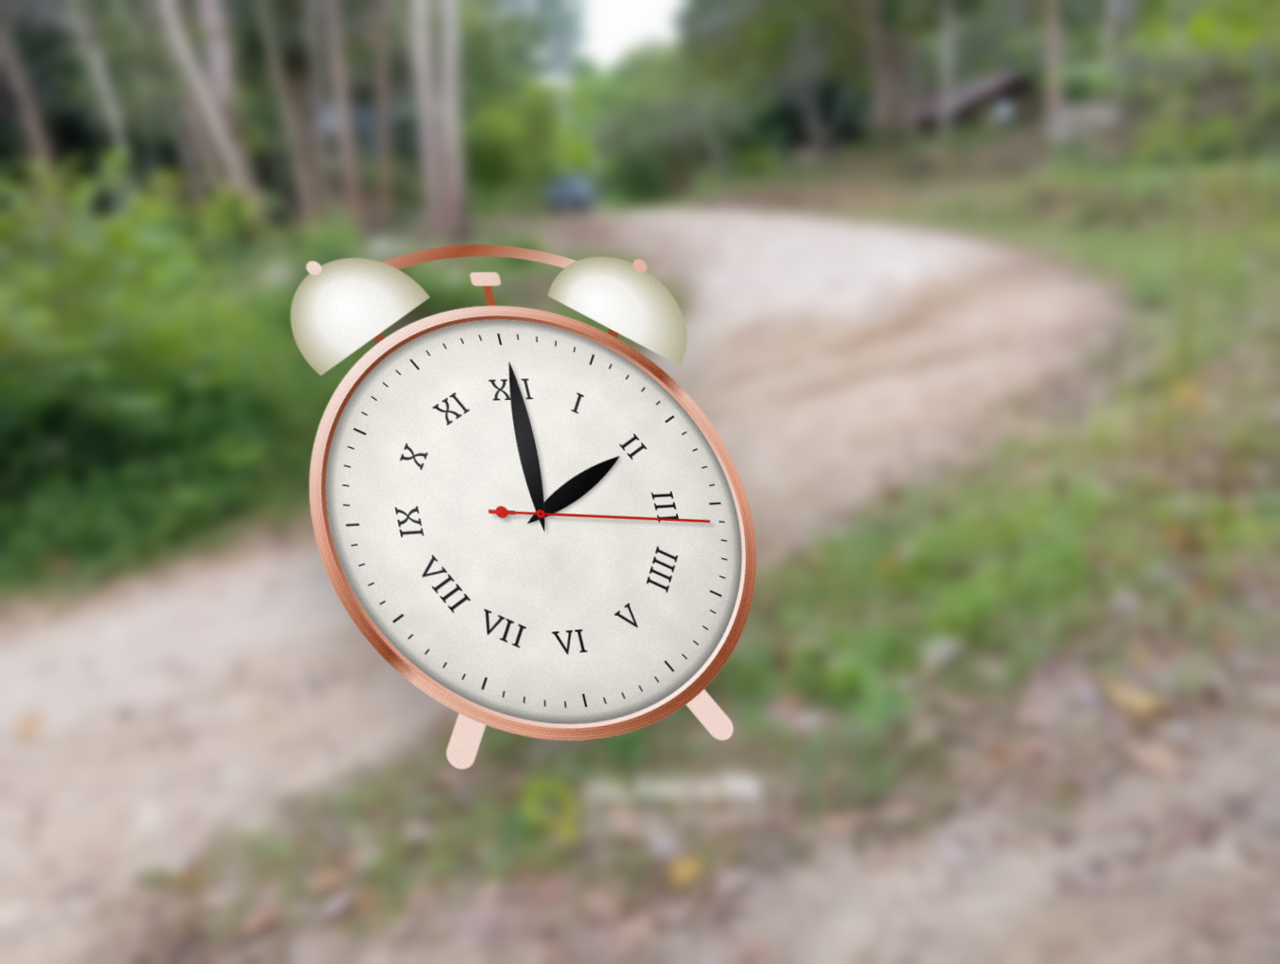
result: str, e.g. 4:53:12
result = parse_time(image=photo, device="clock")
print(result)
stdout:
2:00:16
